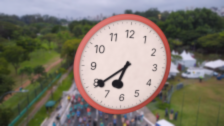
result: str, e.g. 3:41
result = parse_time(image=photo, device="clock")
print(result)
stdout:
6:39
